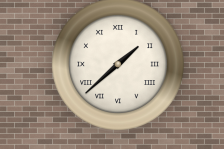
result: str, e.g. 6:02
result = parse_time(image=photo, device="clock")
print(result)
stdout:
1:38
